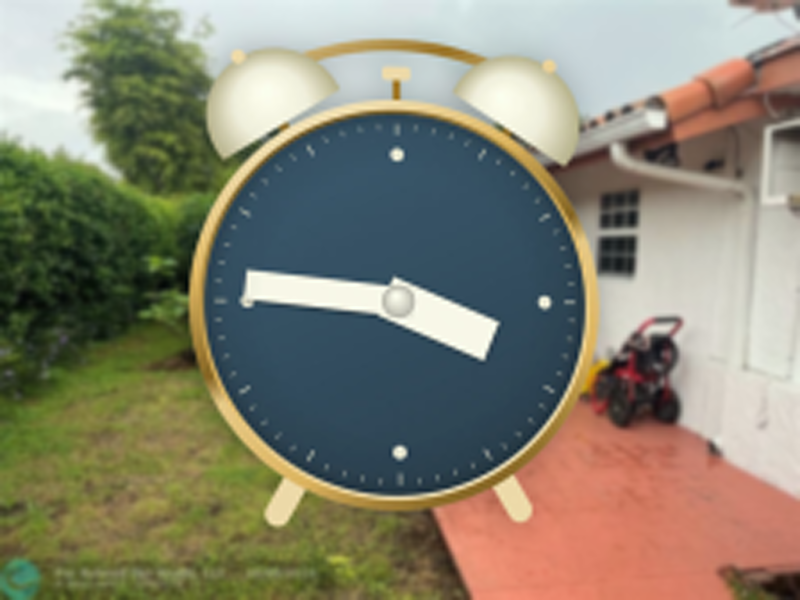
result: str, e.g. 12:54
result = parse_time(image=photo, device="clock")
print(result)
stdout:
3:46
